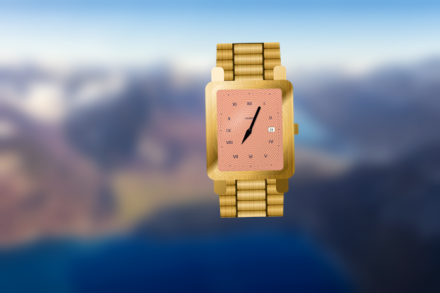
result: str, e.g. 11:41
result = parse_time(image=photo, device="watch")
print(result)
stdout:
7:04
